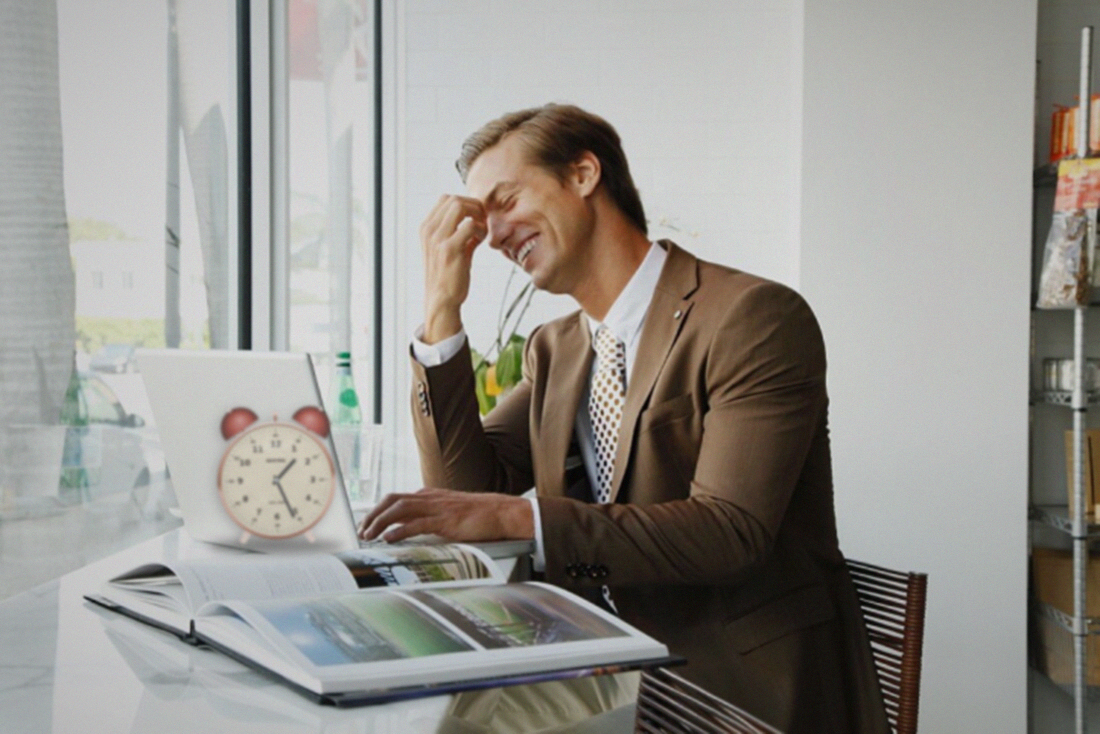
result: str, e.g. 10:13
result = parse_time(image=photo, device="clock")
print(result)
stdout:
1:26
